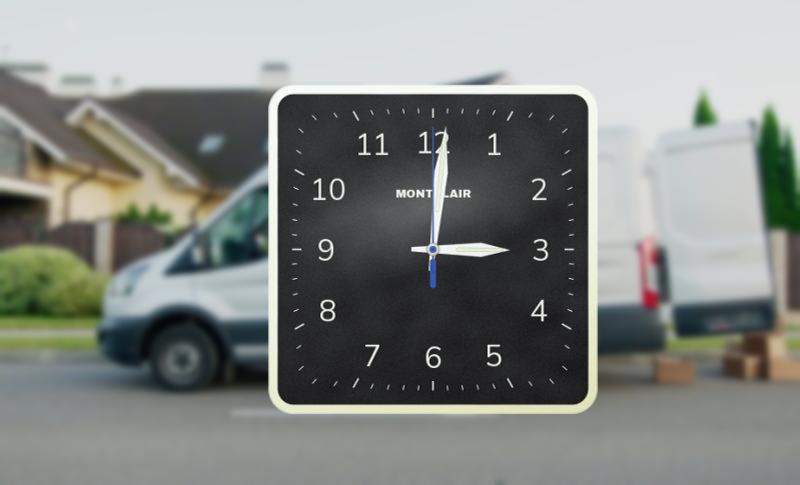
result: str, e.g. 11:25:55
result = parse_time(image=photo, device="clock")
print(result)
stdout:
3:01:00
